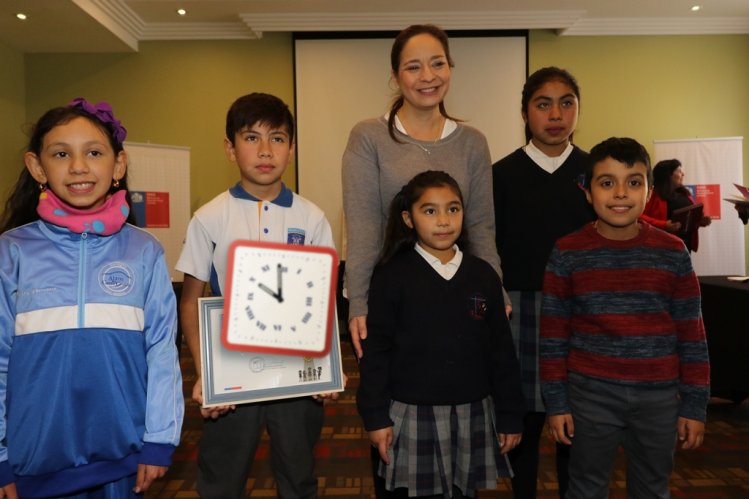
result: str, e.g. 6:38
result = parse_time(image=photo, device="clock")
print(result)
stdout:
9:59
